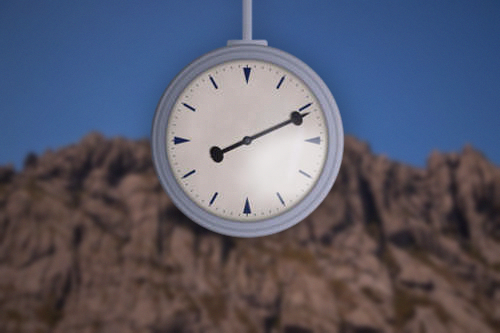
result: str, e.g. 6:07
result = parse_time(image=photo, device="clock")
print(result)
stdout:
8:11
